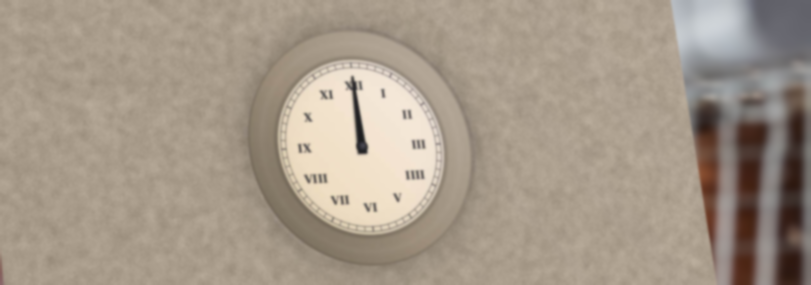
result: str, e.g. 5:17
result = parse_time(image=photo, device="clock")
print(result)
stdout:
12:00
